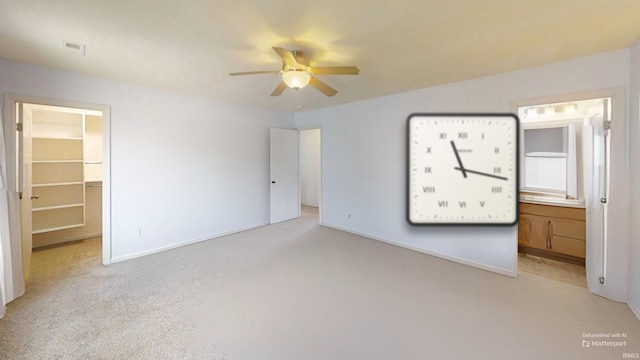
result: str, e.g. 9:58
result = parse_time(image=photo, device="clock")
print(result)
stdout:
11:17
